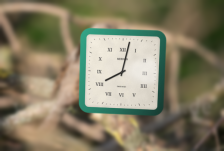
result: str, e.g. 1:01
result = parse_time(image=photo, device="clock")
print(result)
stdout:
8:02
